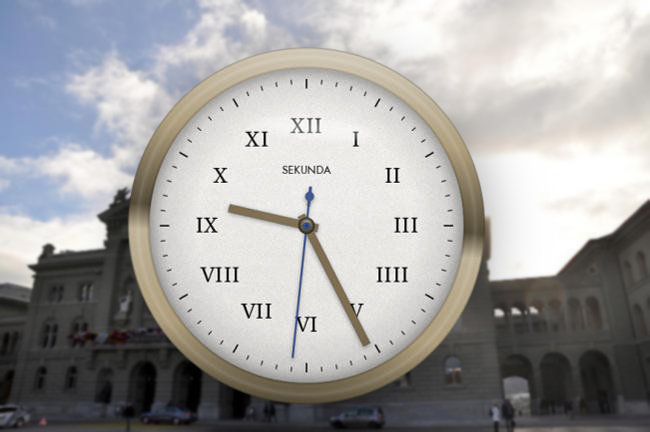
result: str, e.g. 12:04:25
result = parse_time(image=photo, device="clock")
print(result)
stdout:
9:25:31
